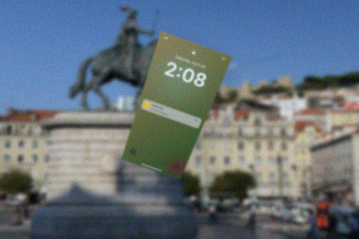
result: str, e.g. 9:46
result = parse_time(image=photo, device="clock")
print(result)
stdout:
2:08
